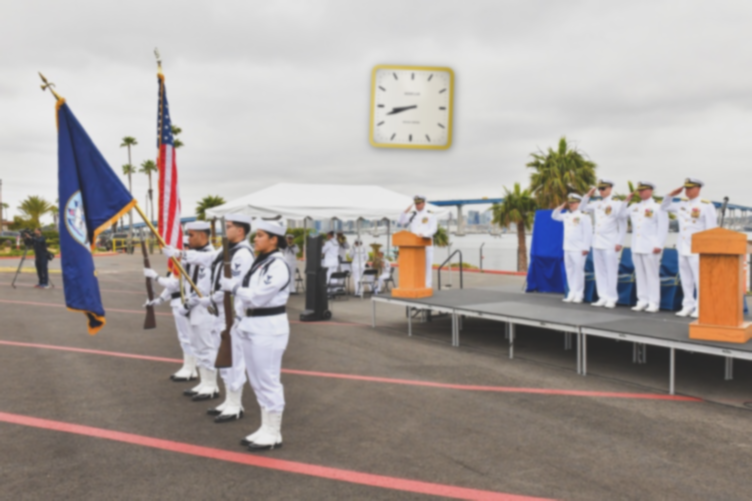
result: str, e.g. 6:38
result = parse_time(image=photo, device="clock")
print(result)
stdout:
8:42
